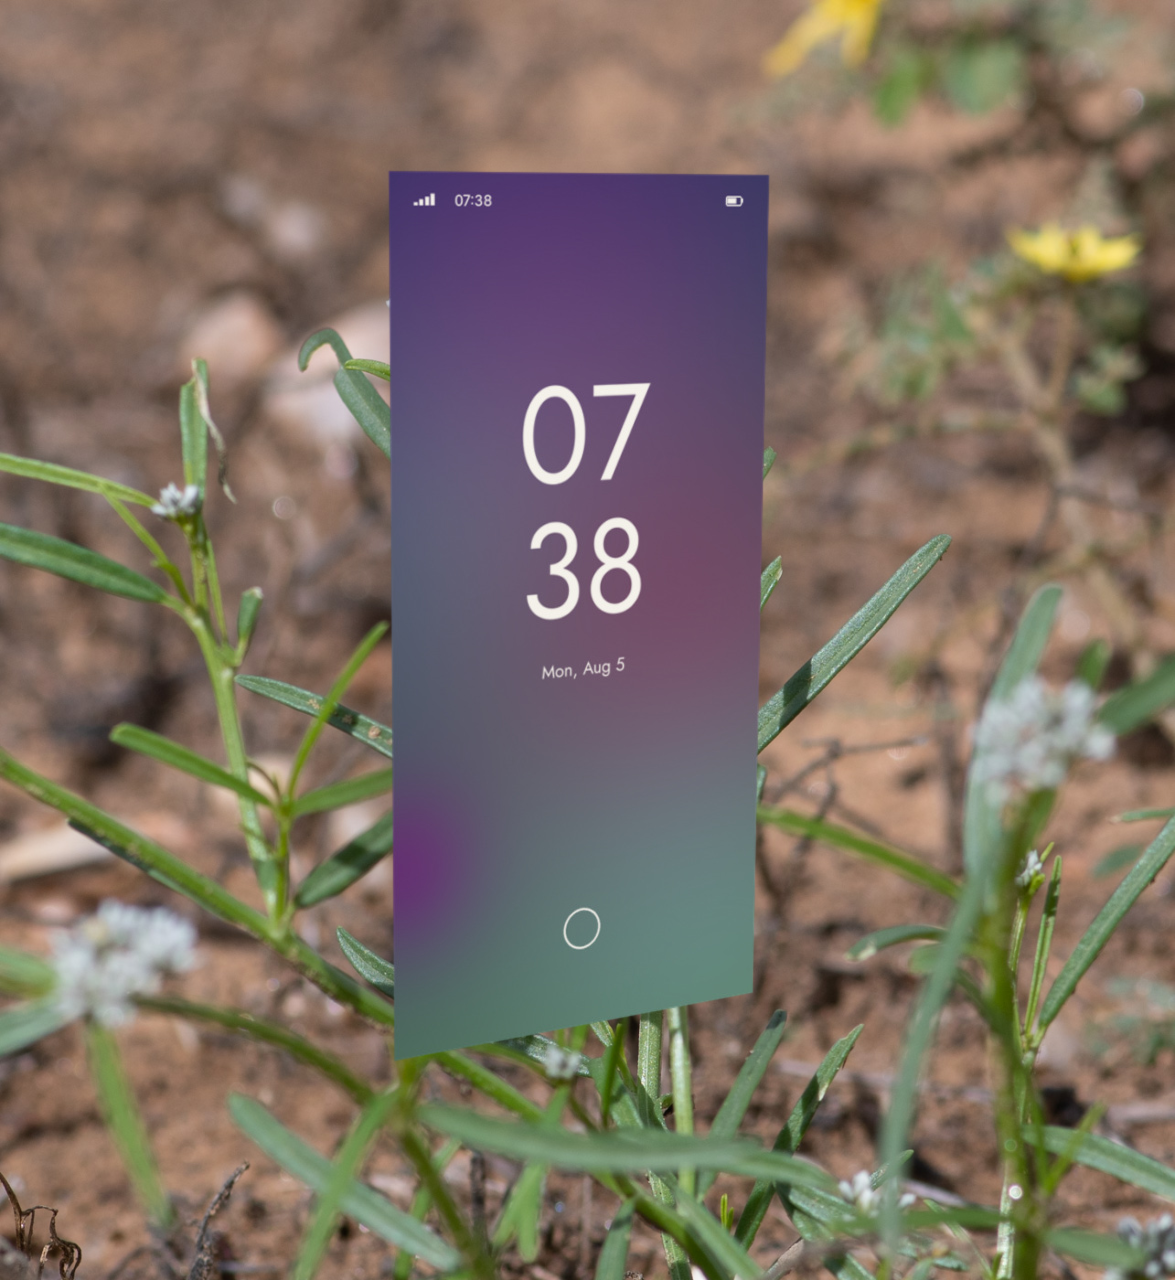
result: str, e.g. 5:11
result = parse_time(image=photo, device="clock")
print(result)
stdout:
7:38
